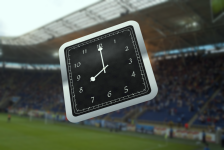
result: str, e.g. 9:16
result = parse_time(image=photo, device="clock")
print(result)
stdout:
8:00
